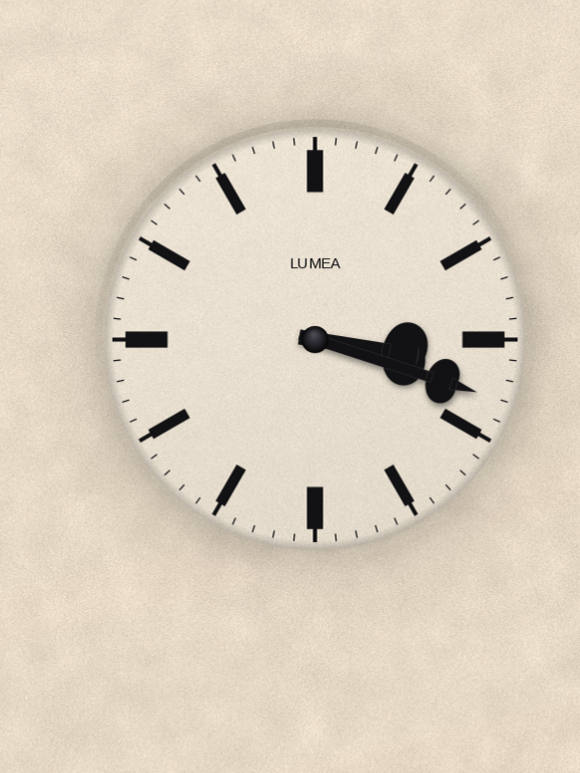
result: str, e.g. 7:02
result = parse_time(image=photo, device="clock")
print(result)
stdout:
3:18
